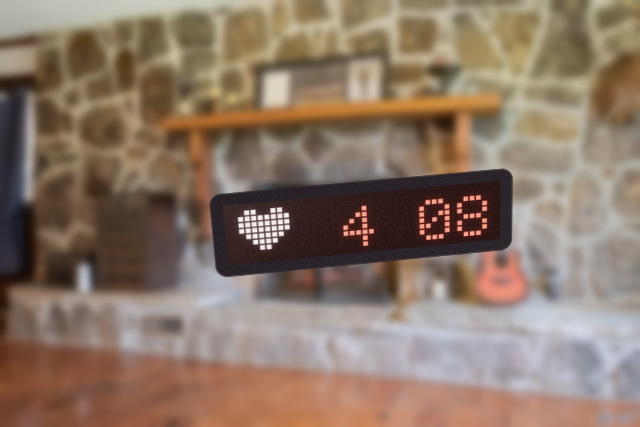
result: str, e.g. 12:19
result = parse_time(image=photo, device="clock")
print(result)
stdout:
4:08
